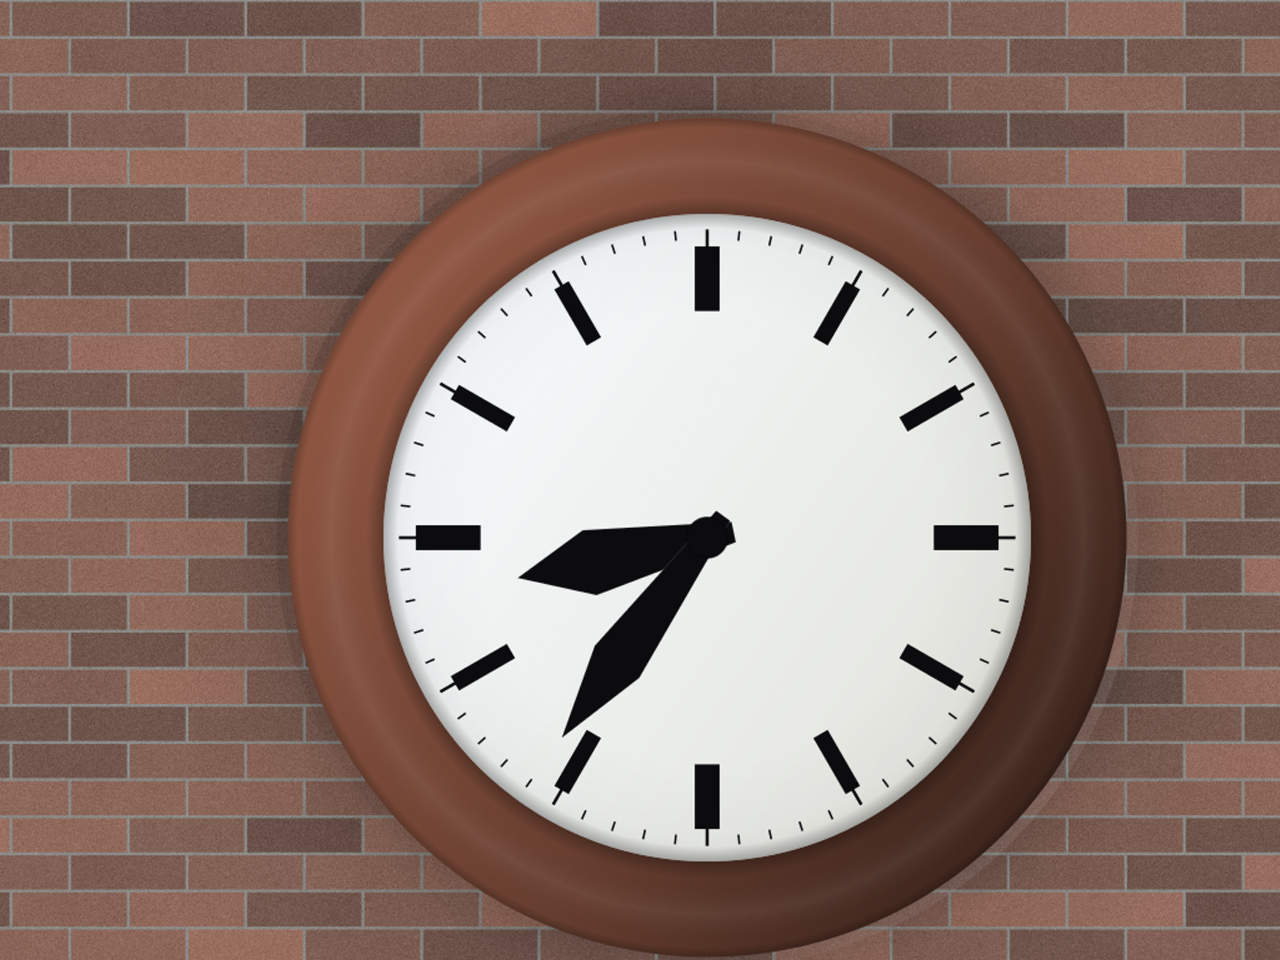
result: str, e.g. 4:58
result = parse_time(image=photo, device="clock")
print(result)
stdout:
8:36
